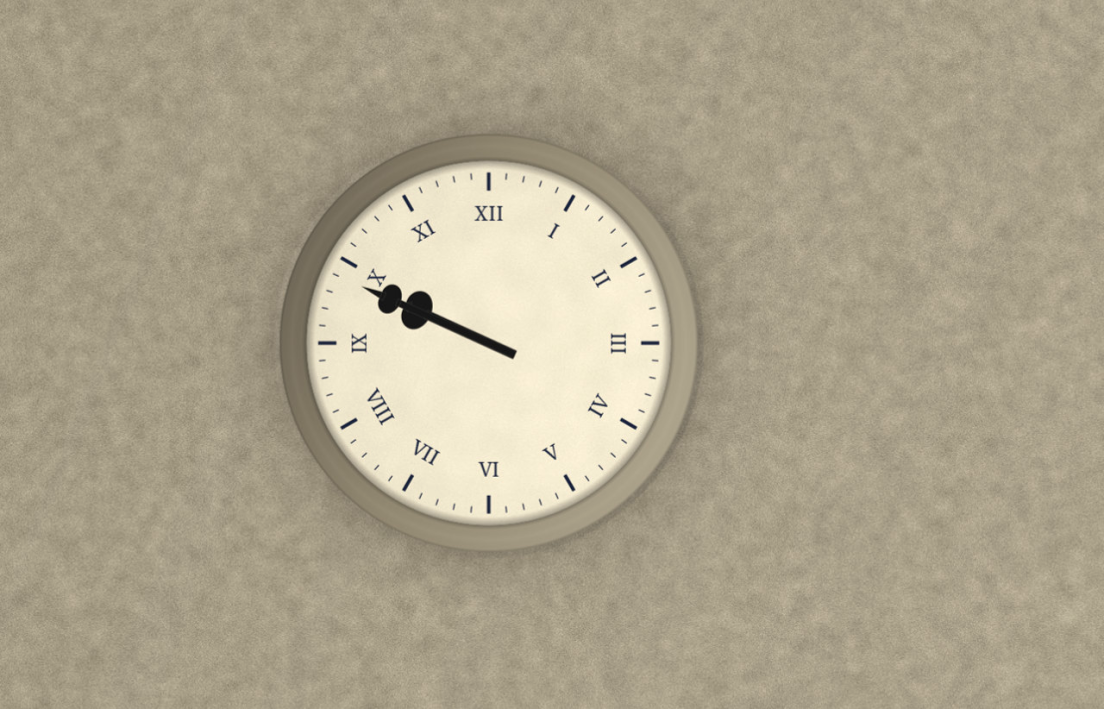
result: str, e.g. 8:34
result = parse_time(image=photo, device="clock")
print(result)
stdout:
9:49
